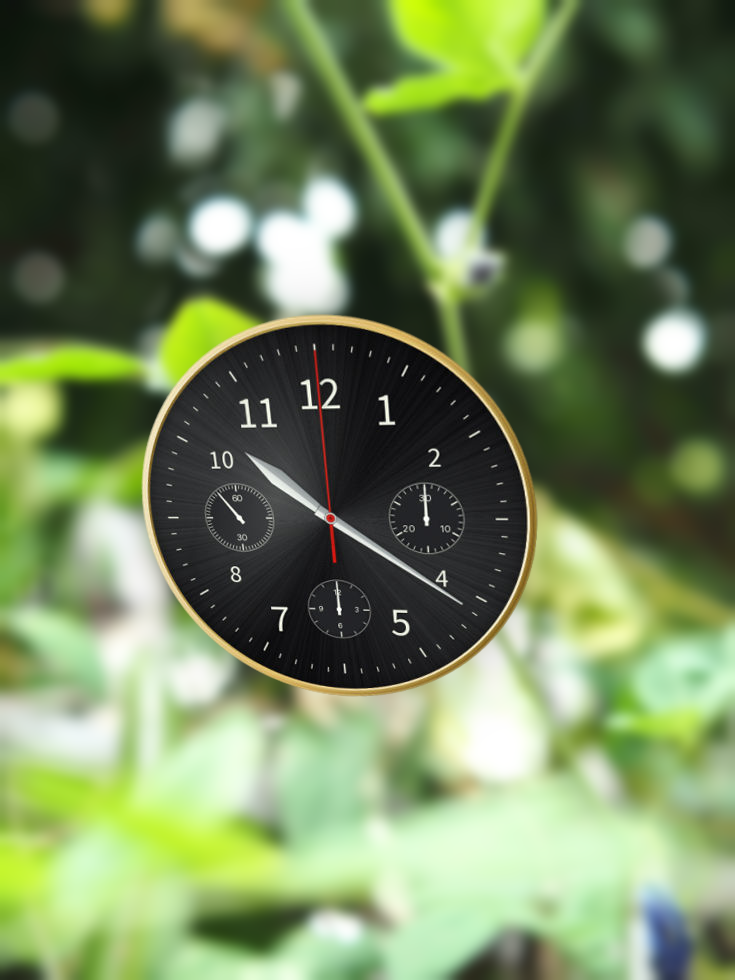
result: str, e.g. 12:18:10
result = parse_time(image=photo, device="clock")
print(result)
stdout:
10:20:54
